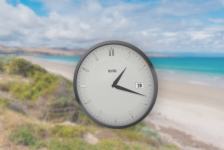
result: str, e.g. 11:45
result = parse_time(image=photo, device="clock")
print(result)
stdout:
1:18
